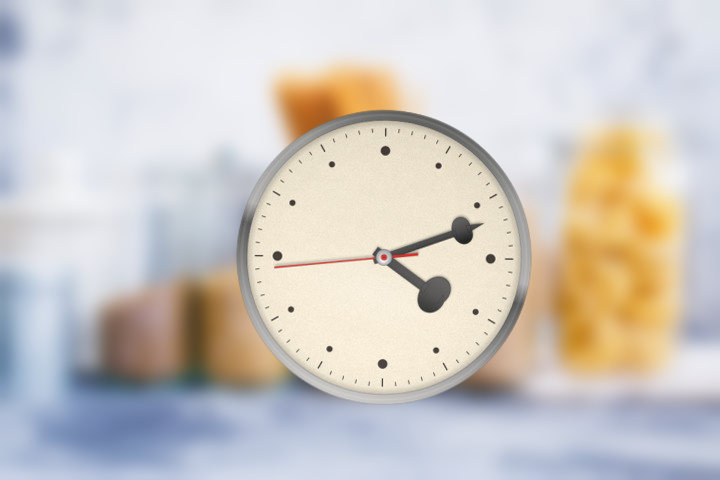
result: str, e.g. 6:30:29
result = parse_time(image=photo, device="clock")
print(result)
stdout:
4:11:44
